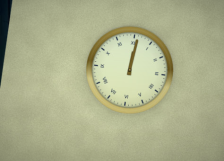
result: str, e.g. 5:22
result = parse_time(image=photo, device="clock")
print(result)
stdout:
12:01
